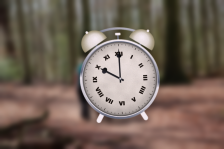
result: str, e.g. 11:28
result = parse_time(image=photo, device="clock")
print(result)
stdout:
10:00
